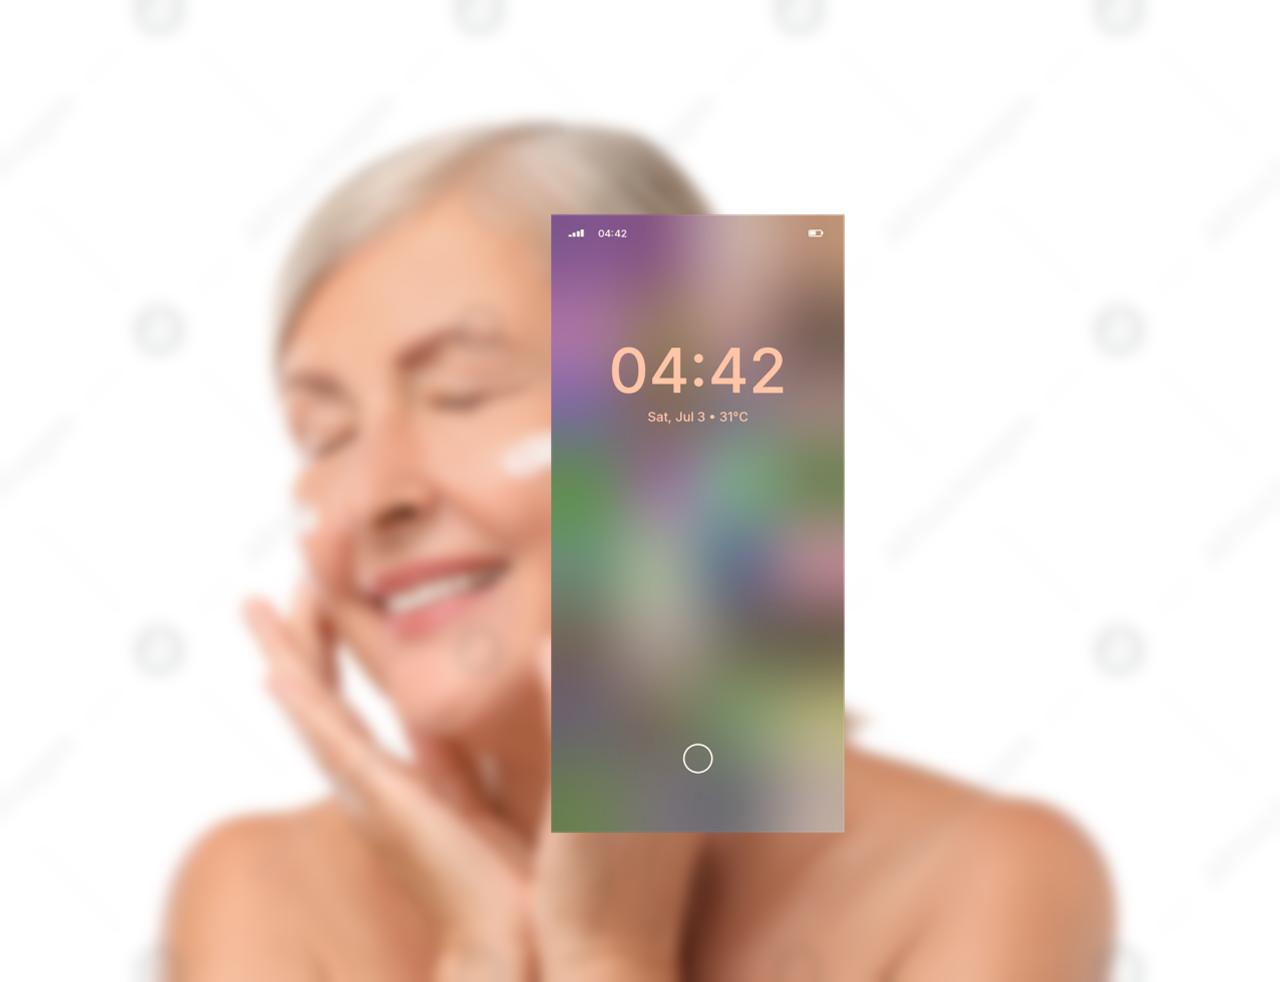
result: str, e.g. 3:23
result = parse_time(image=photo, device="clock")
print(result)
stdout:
4:42
